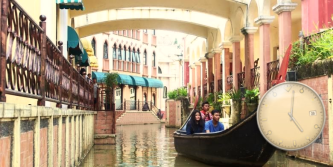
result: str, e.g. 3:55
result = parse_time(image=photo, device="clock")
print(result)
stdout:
5:02
